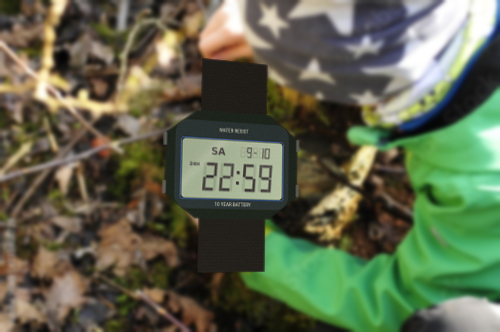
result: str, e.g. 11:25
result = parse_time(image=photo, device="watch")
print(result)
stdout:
22:59
